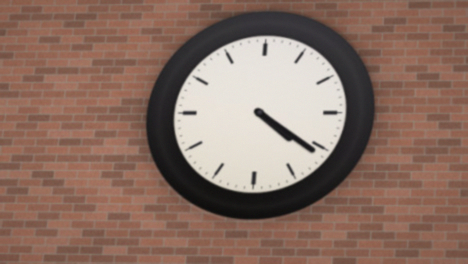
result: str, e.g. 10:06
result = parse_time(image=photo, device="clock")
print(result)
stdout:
4:21
